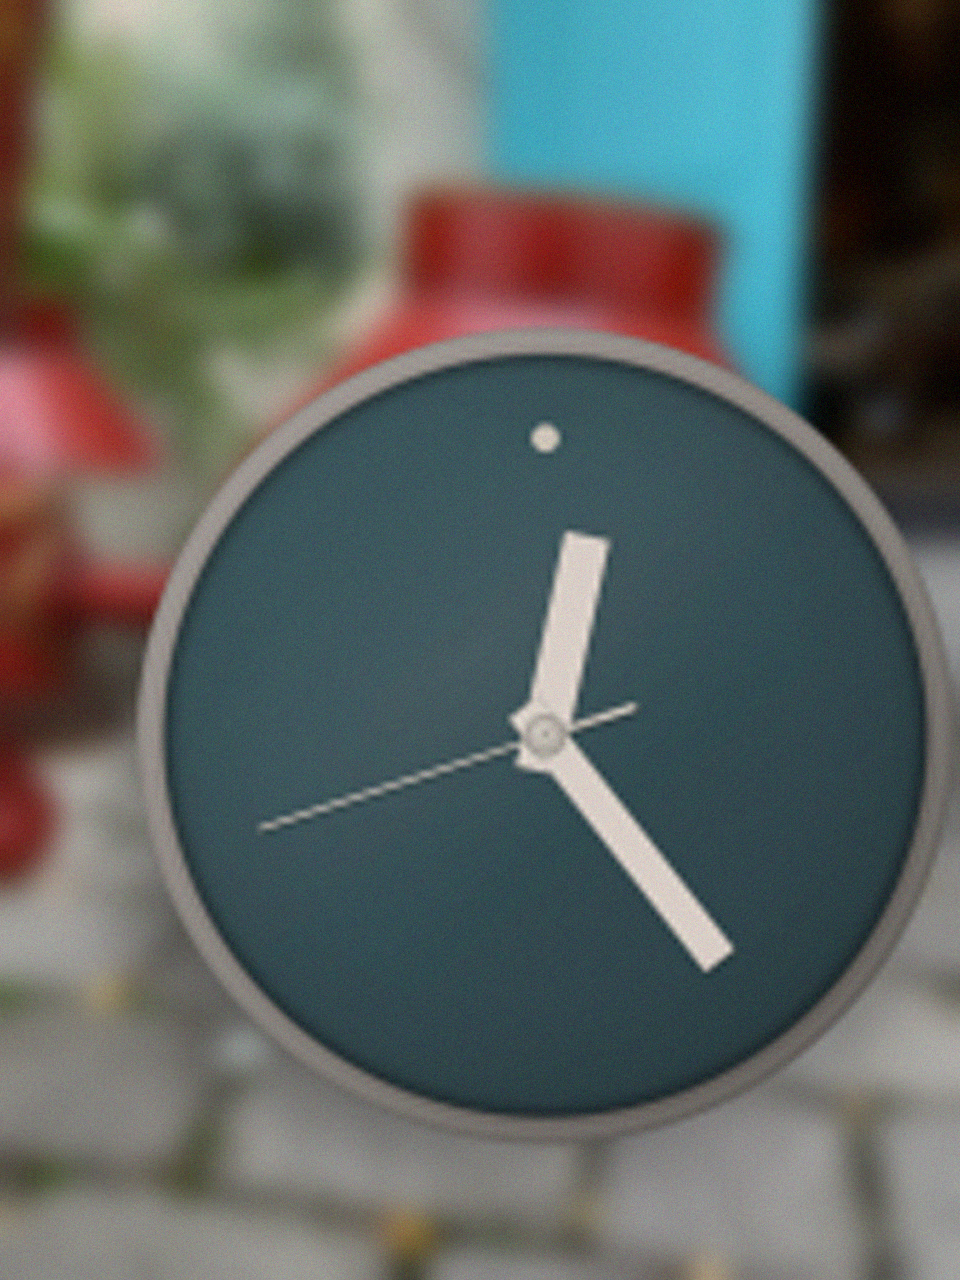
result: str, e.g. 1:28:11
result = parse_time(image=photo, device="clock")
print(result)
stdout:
12:23:42
